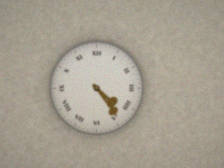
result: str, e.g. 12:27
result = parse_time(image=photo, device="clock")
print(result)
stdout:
4:24
